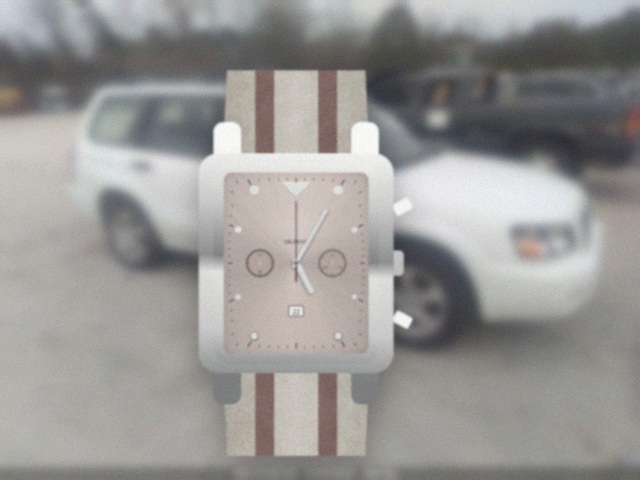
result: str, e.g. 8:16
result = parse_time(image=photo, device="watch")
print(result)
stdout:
5:05
